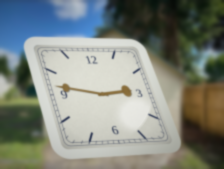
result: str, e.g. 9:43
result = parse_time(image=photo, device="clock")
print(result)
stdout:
2:47
